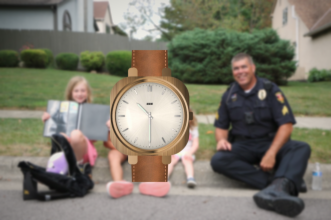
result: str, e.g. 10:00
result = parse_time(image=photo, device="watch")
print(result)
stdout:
10:30
